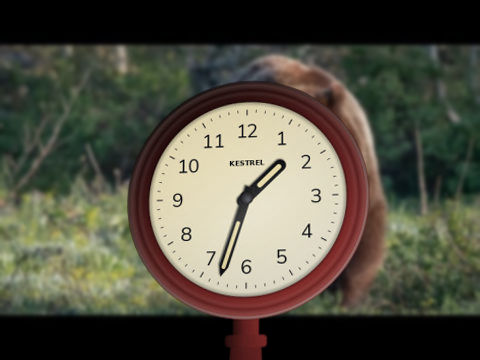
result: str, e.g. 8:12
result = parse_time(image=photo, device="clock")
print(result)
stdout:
1:33
